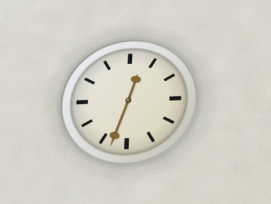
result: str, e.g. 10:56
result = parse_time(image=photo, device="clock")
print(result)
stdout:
12:33
